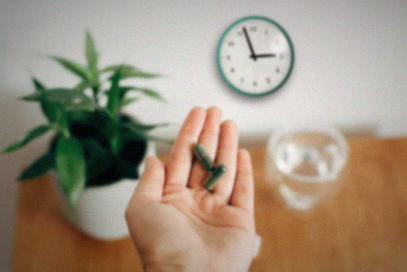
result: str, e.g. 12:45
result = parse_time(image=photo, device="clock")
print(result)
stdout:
2:57
